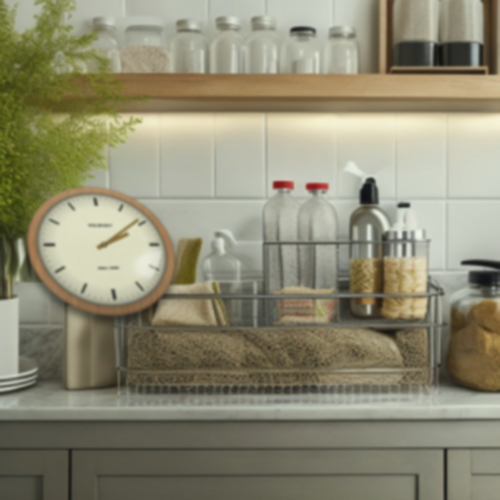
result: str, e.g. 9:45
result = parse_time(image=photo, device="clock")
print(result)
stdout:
2:09
